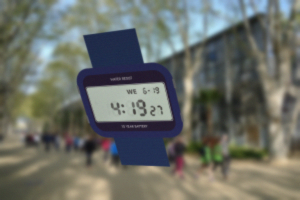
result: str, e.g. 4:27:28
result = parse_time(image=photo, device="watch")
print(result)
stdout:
4:19:27
